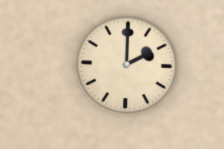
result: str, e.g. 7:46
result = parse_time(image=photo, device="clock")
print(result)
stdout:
2:00
